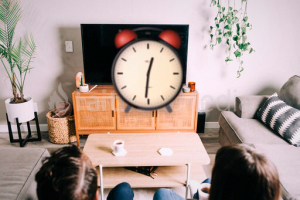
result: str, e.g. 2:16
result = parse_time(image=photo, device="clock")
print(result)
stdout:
12:31
